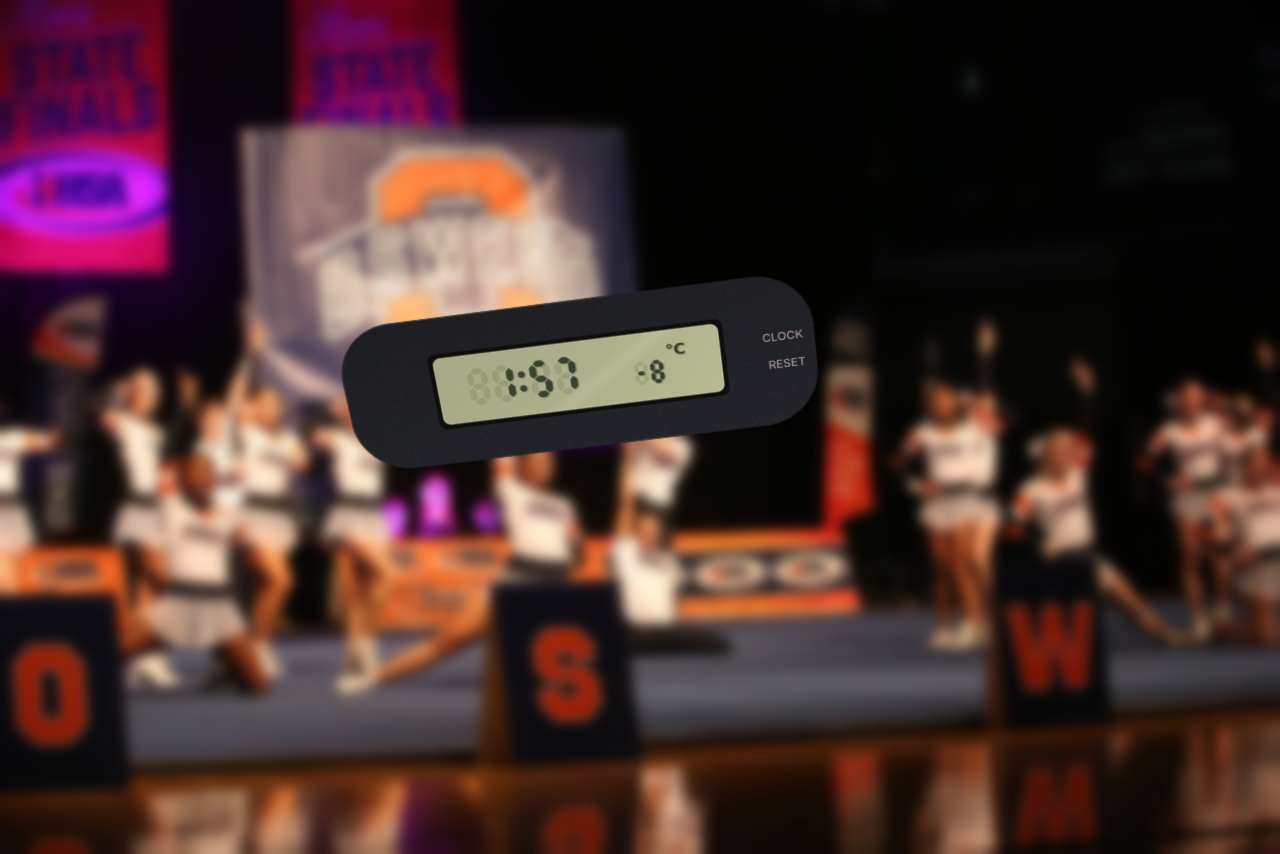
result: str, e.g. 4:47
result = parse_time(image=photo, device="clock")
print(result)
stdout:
1:57
